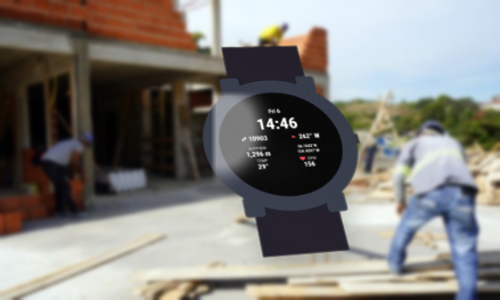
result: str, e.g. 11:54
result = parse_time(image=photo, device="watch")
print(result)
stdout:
14:46
